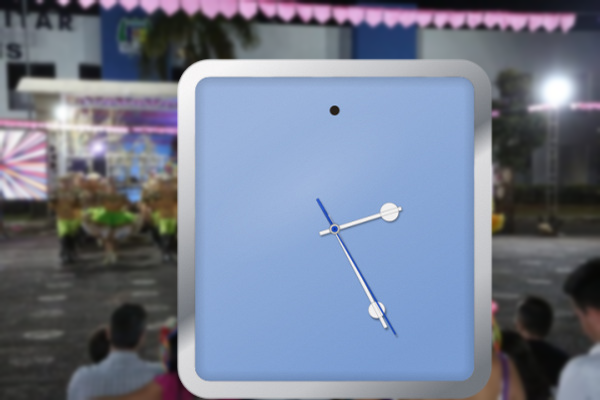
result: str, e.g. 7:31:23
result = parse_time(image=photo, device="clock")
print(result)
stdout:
2:25:25
